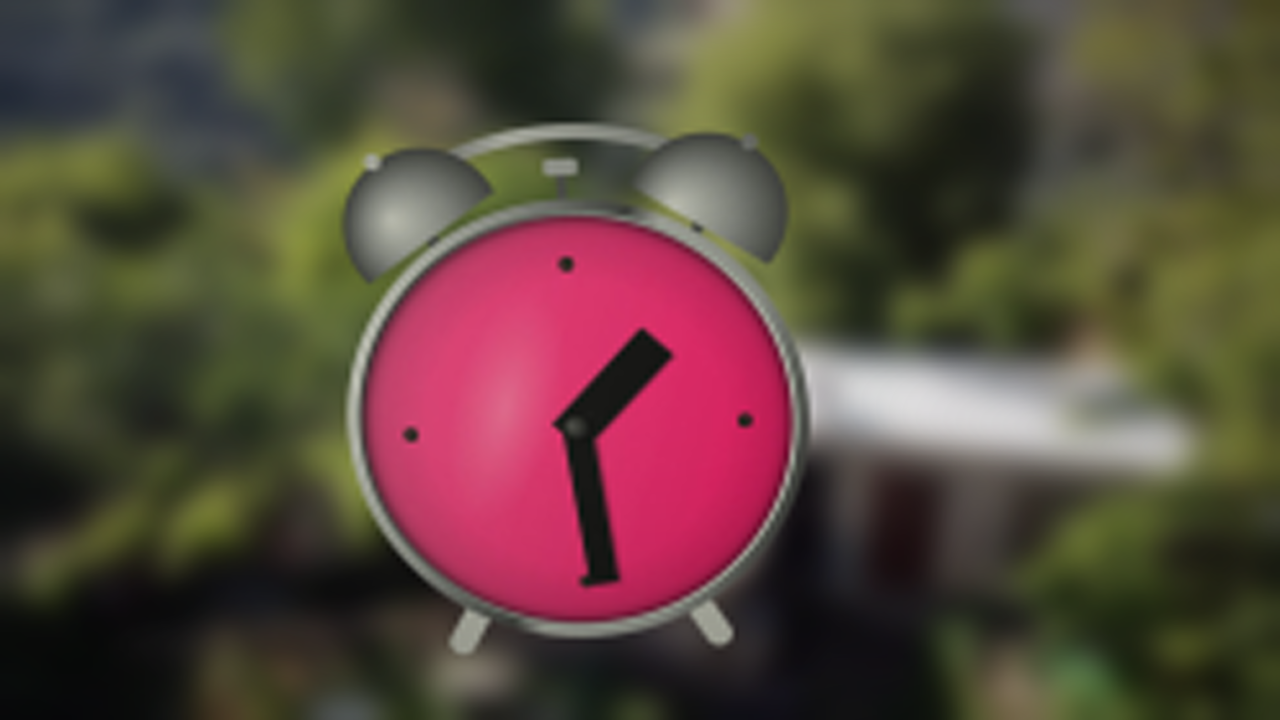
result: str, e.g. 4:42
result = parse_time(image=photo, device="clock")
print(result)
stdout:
1:29
